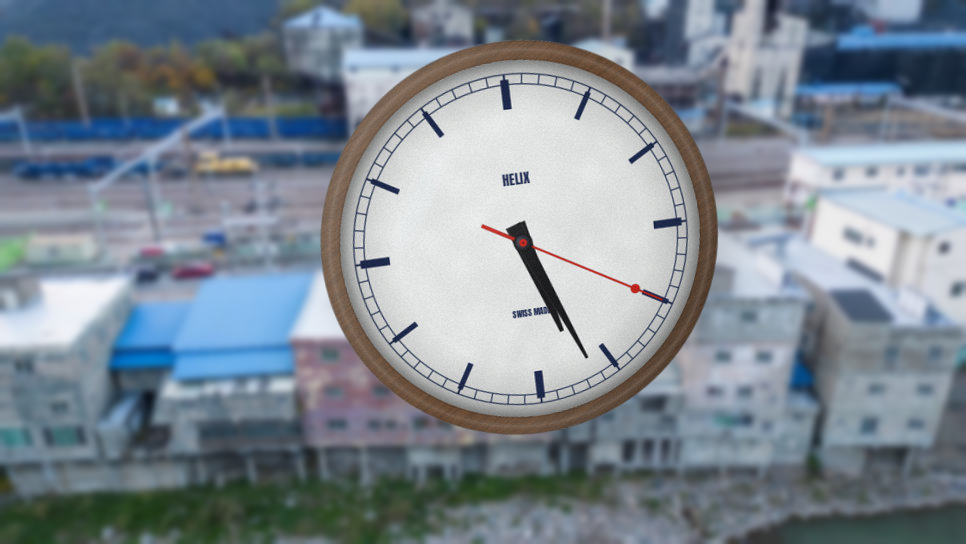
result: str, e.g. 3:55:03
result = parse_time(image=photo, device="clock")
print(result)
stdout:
5:26:20
